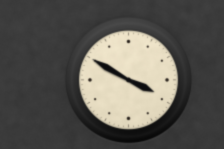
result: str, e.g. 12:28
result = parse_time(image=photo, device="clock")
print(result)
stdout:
3:50
